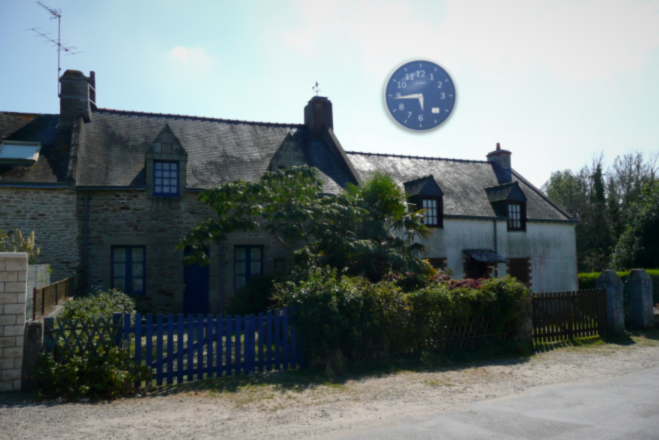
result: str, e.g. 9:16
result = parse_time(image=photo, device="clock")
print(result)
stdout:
5:44
